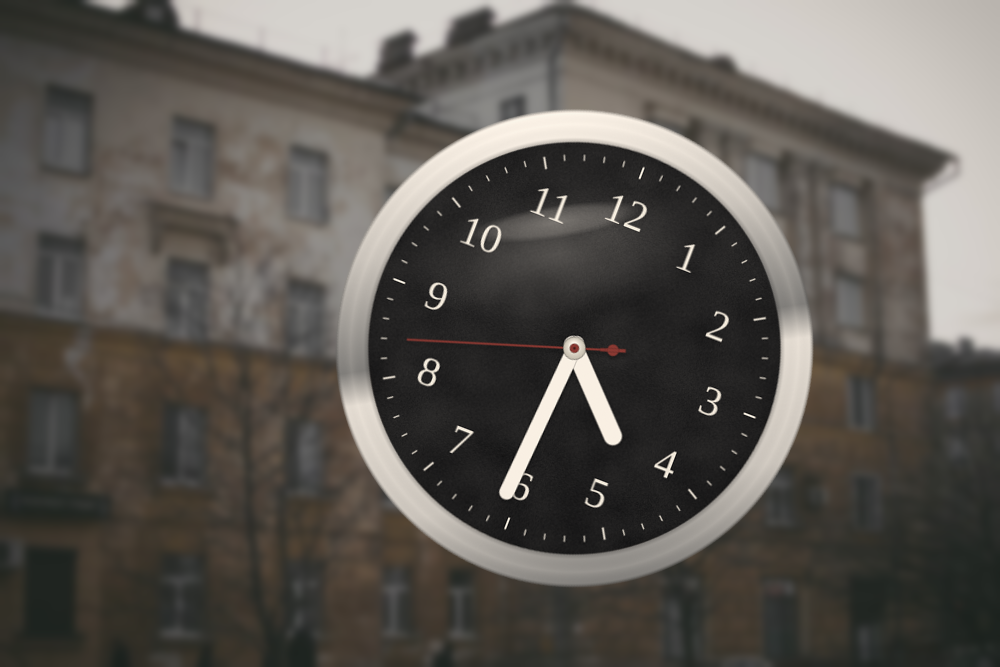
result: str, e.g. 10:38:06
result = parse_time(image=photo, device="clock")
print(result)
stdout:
4:30:42
